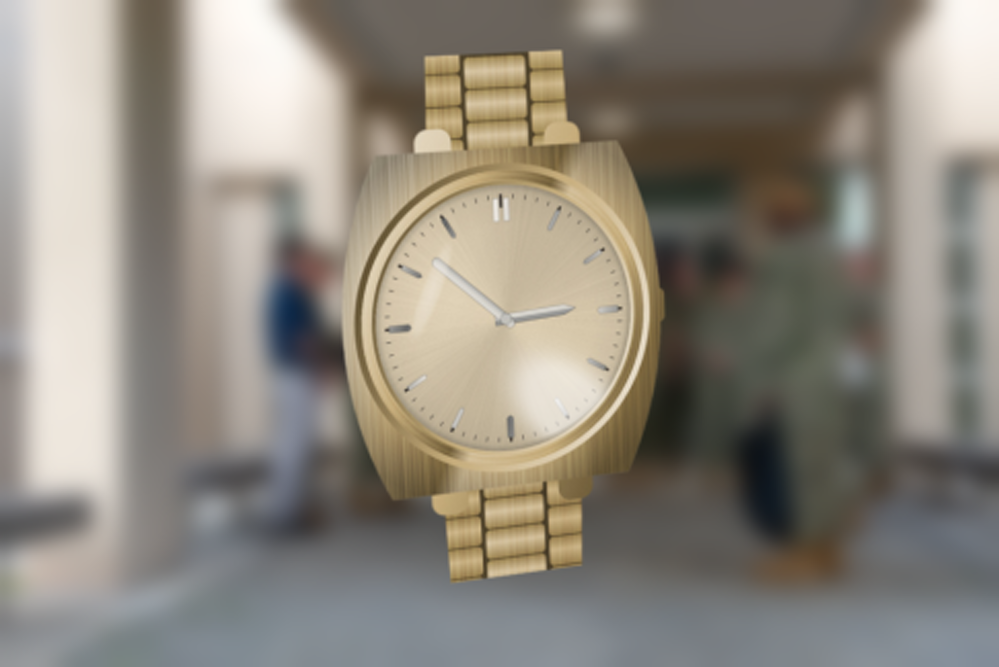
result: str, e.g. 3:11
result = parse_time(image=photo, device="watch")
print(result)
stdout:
2:52
